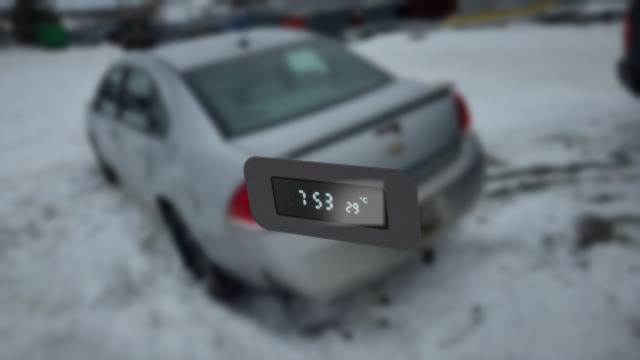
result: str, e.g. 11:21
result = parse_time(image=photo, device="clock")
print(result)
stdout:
7:53
